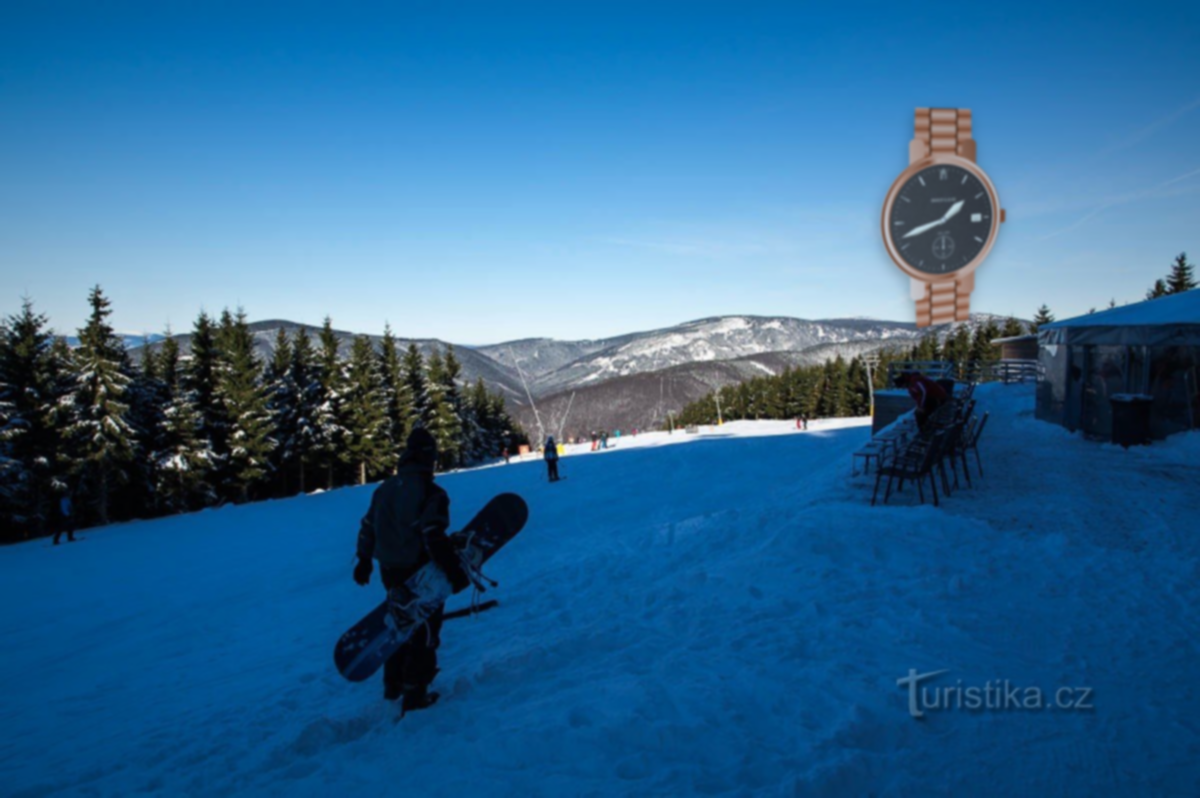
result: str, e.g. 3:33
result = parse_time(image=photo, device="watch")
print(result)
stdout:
1:42
